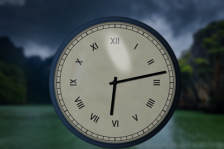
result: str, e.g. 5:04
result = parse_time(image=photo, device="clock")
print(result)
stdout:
6:13
